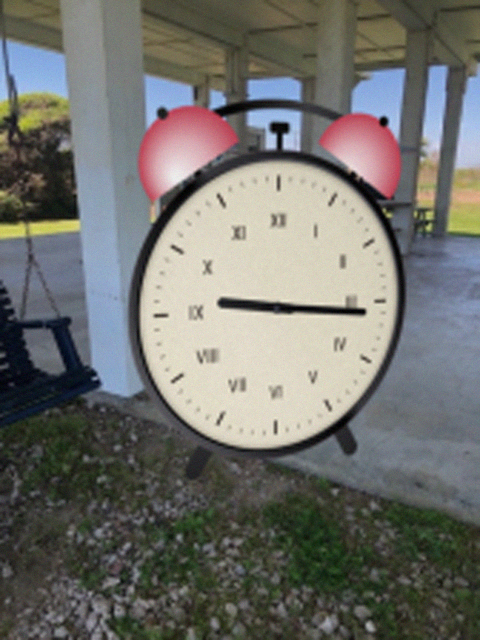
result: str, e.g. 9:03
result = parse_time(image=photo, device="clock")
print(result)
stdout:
9:16
